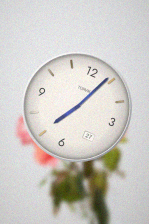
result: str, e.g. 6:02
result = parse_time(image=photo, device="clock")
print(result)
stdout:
7:04
